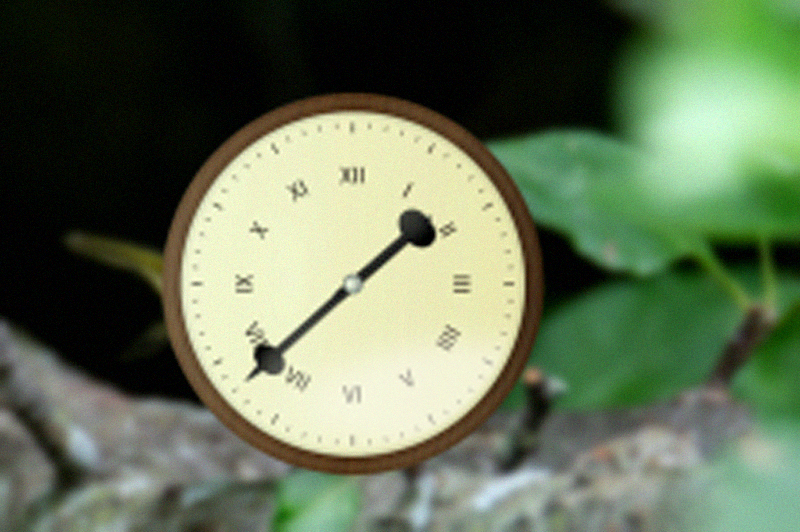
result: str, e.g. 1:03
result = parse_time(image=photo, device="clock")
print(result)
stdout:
1:38
